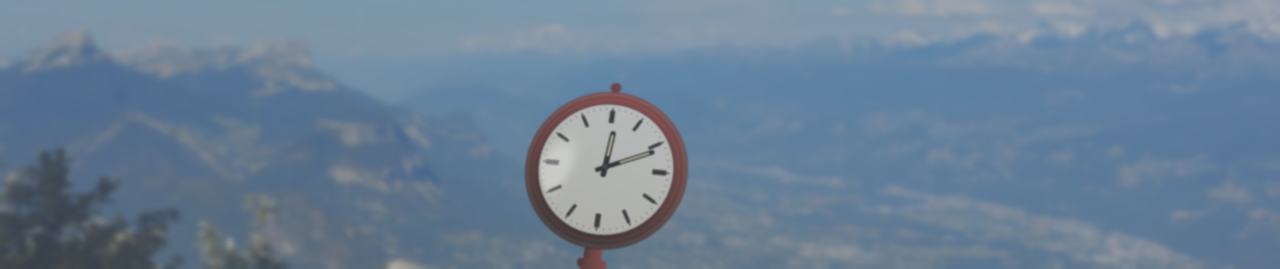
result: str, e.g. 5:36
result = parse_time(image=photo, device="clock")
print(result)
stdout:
12:11
